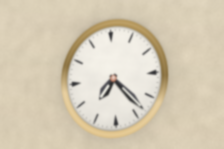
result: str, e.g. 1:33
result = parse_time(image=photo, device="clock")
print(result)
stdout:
7:23
